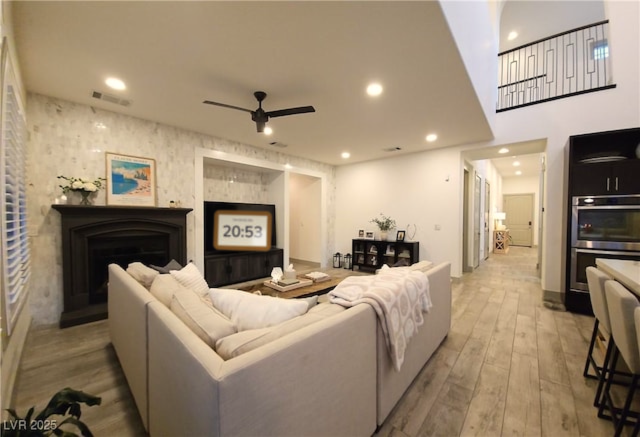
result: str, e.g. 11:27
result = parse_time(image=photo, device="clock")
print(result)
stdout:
20:53
